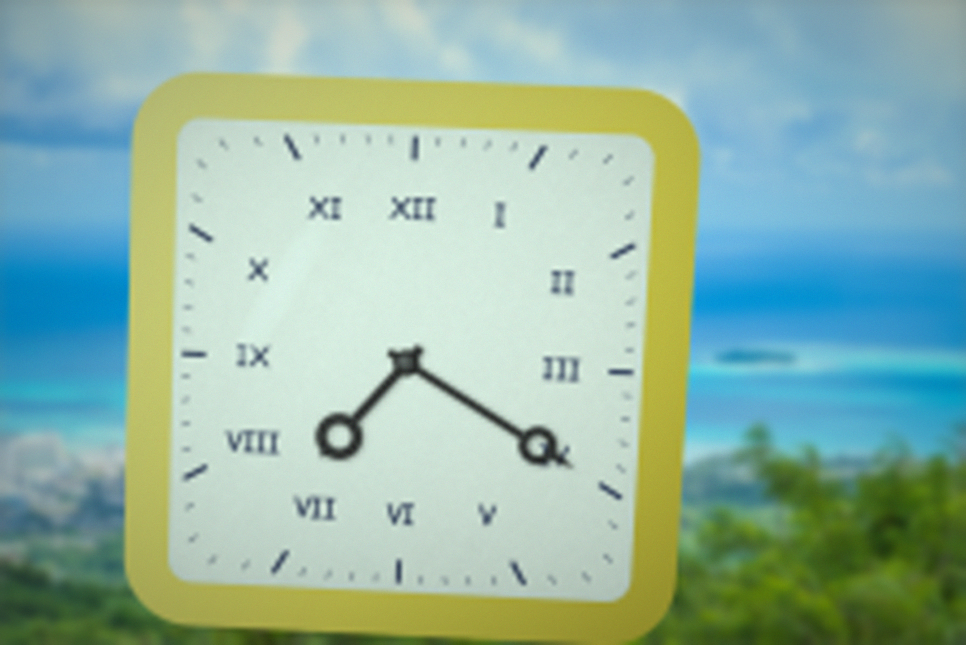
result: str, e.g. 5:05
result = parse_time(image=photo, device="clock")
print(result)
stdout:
7:20
